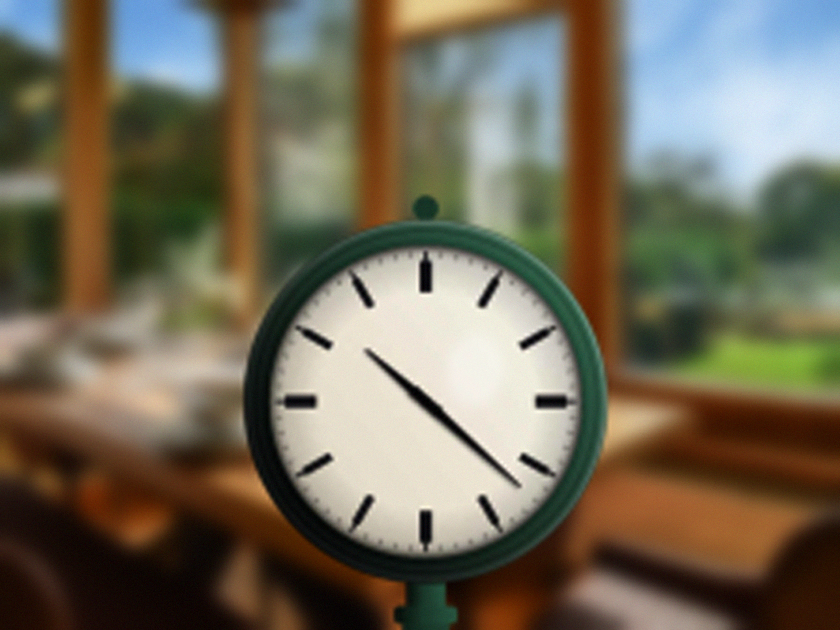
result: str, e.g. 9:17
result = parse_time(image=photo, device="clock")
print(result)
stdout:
10:22
